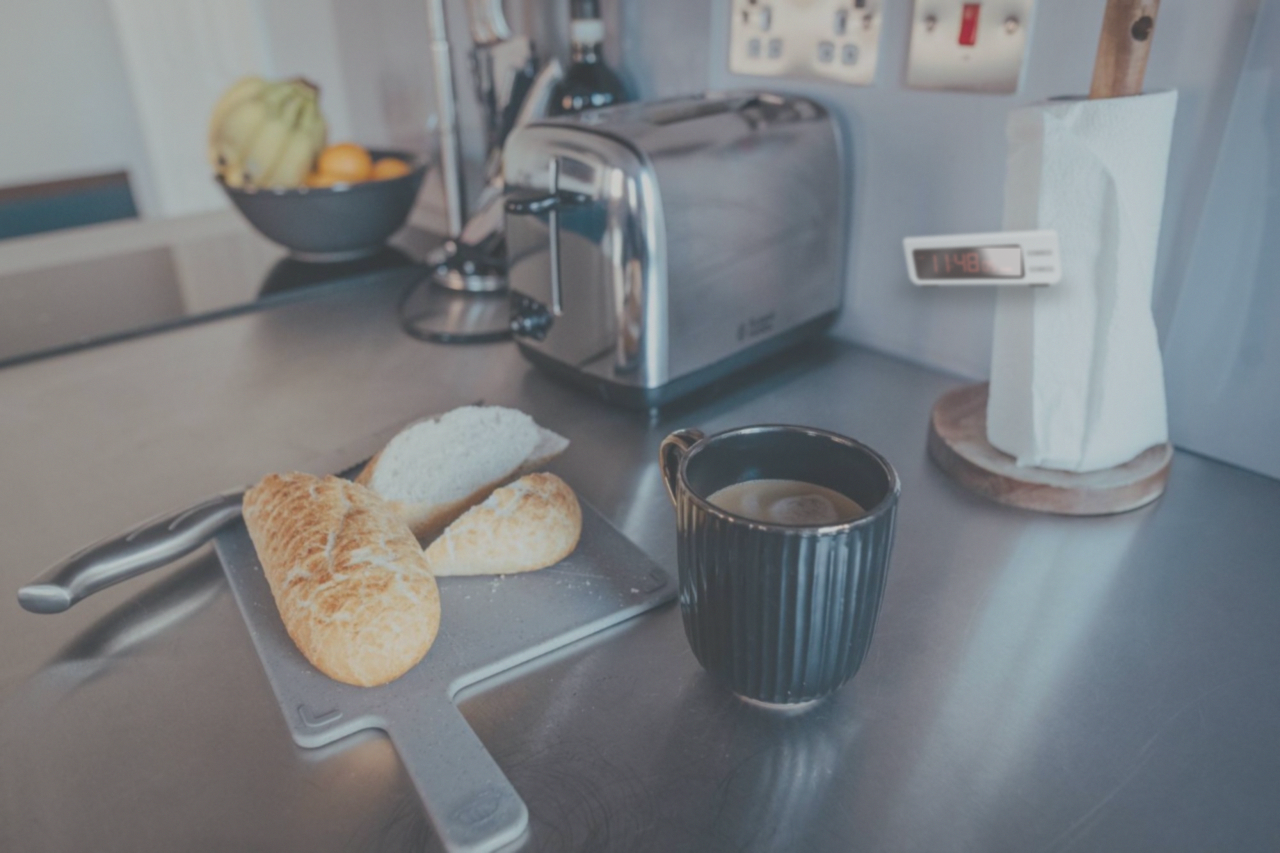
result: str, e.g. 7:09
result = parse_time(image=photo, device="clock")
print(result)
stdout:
11:48
